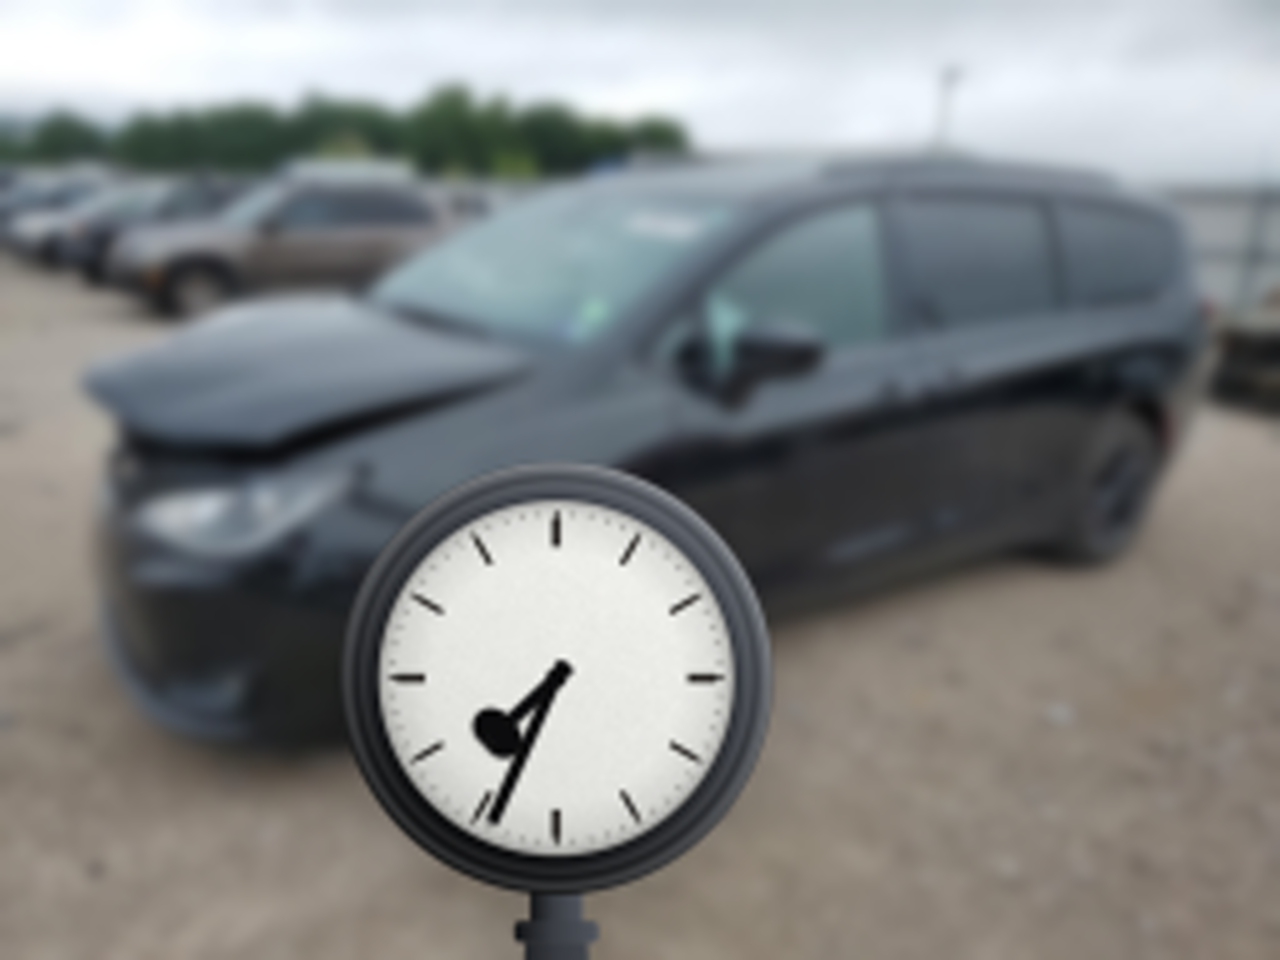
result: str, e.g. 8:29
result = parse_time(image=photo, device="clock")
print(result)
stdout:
7:34
